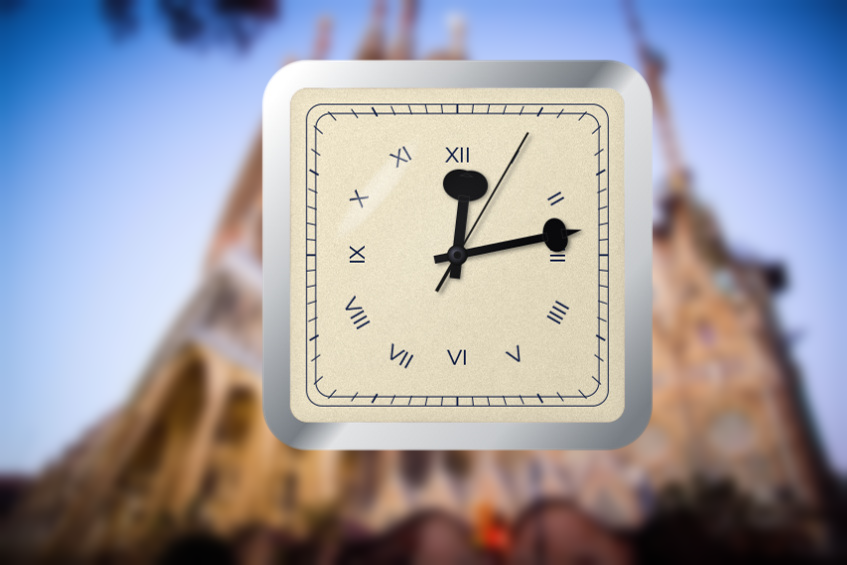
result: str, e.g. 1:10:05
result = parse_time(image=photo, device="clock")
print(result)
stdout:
12:13:05
